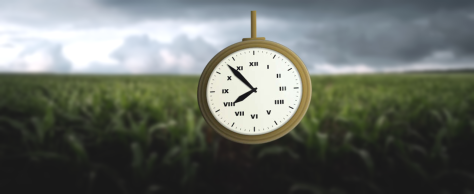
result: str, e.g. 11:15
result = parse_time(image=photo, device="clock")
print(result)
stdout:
7:53
